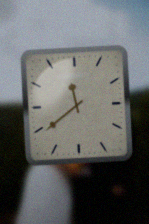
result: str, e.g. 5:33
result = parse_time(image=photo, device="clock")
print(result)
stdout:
11:39
